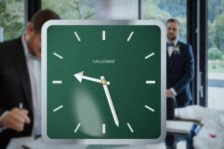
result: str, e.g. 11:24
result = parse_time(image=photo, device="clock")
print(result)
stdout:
9:27
